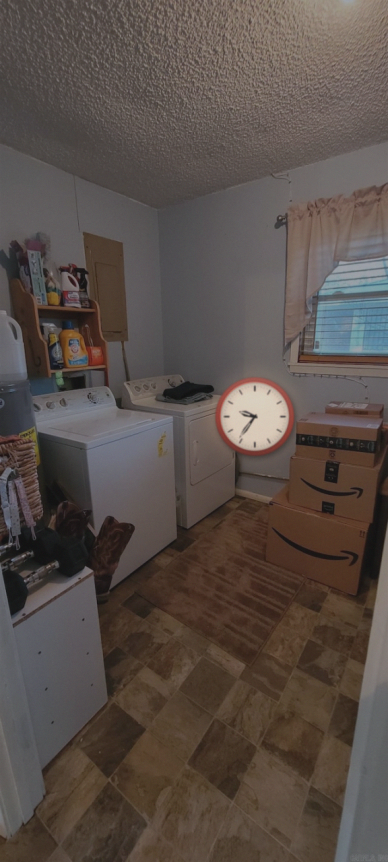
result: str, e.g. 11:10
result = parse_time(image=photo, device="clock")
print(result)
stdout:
9:36
